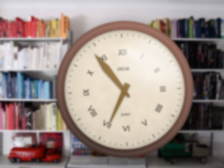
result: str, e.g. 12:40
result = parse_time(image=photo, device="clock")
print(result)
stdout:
6:54
